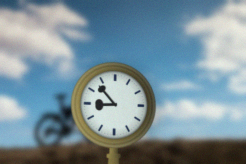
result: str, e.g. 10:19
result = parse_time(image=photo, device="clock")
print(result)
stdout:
8:53
